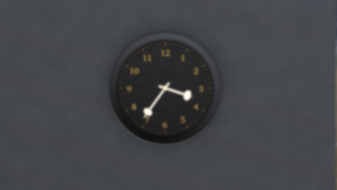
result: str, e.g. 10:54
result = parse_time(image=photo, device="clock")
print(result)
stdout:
3:36
